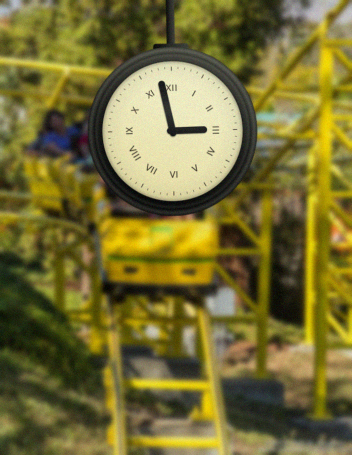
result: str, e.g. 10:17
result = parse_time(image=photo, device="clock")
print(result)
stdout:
2:58
